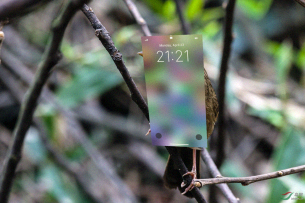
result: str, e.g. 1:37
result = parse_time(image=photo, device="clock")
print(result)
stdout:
21:21
